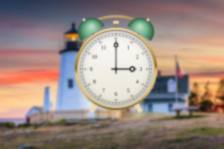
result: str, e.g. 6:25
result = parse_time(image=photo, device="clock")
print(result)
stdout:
3:00
